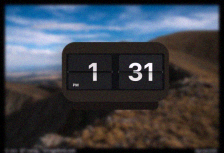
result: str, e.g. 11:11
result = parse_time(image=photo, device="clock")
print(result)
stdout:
1:31
